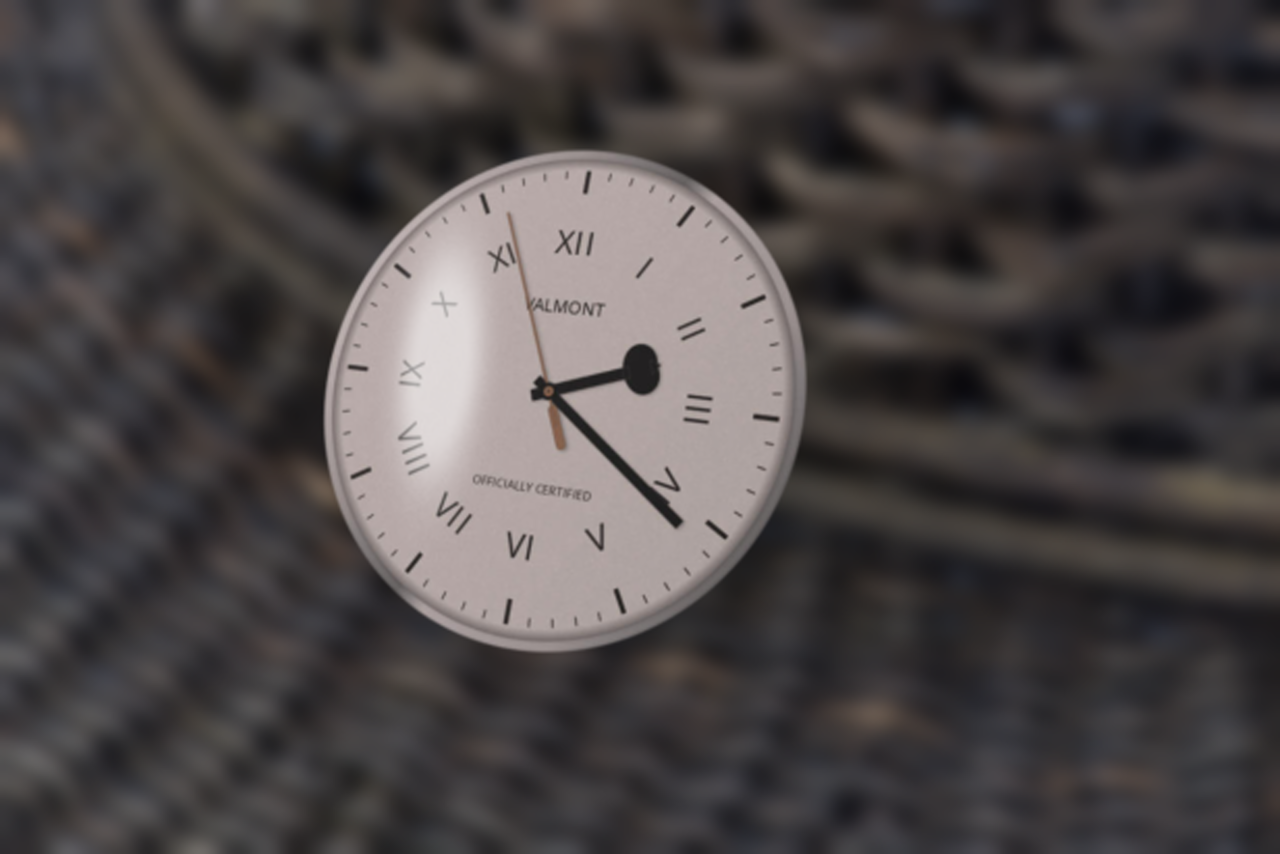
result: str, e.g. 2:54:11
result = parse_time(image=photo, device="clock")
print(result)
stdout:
2:20:56
